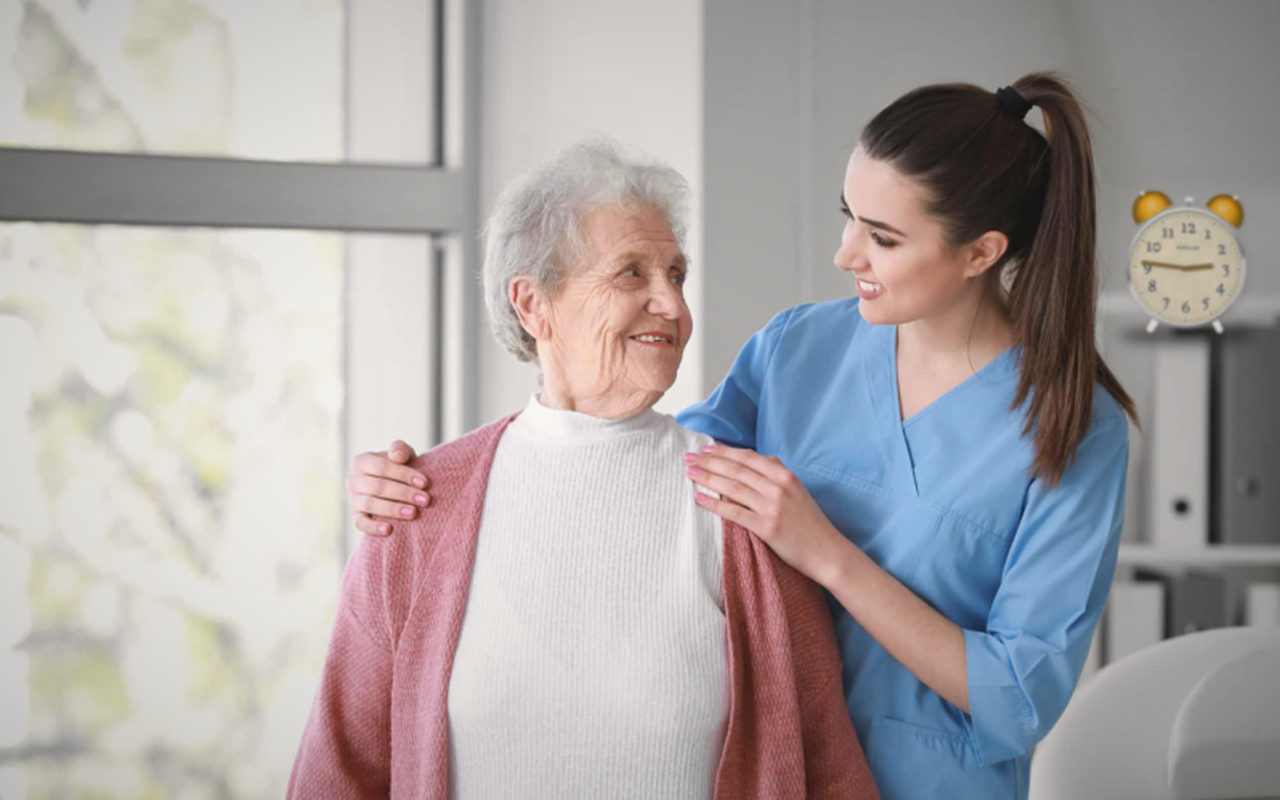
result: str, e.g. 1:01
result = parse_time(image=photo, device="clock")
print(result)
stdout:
2:46
